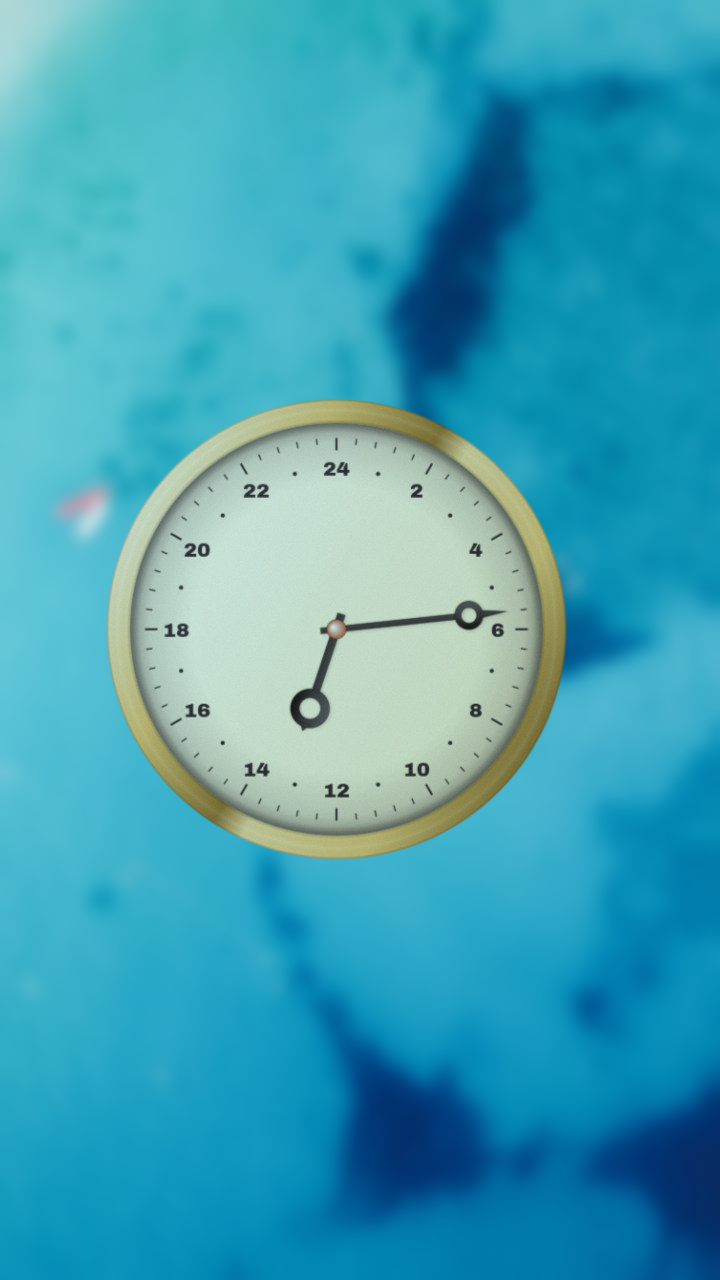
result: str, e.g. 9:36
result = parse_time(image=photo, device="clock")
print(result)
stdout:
13:14
